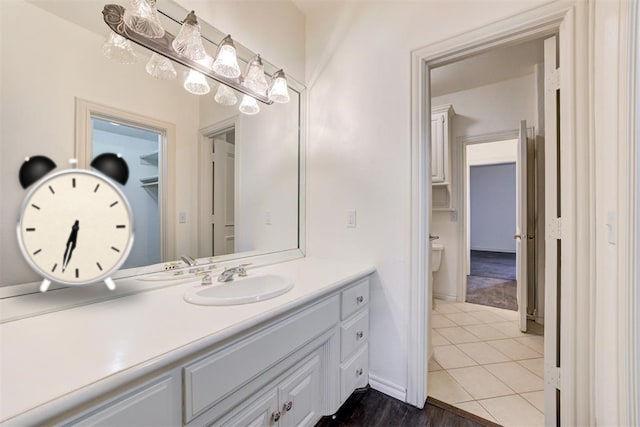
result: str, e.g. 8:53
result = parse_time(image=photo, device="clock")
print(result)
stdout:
6:33
